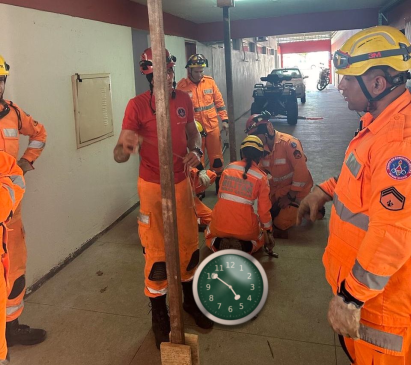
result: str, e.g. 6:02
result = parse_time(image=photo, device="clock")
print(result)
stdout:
4:51
